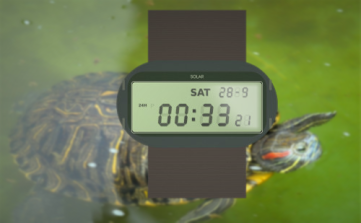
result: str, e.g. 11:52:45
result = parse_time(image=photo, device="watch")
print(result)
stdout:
0:33:21
